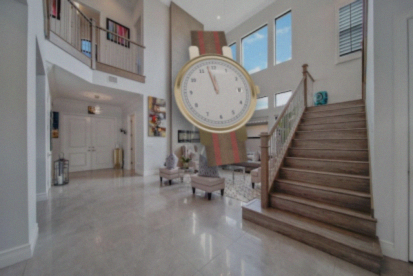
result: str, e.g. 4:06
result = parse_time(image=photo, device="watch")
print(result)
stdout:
11:58
